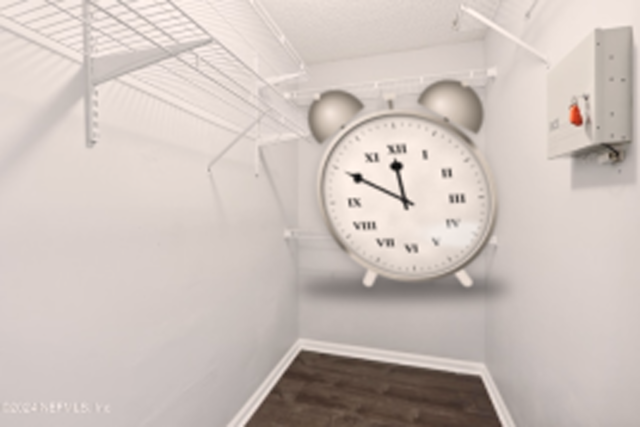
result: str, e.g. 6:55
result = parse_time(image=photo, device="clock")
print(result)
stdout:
11:50
